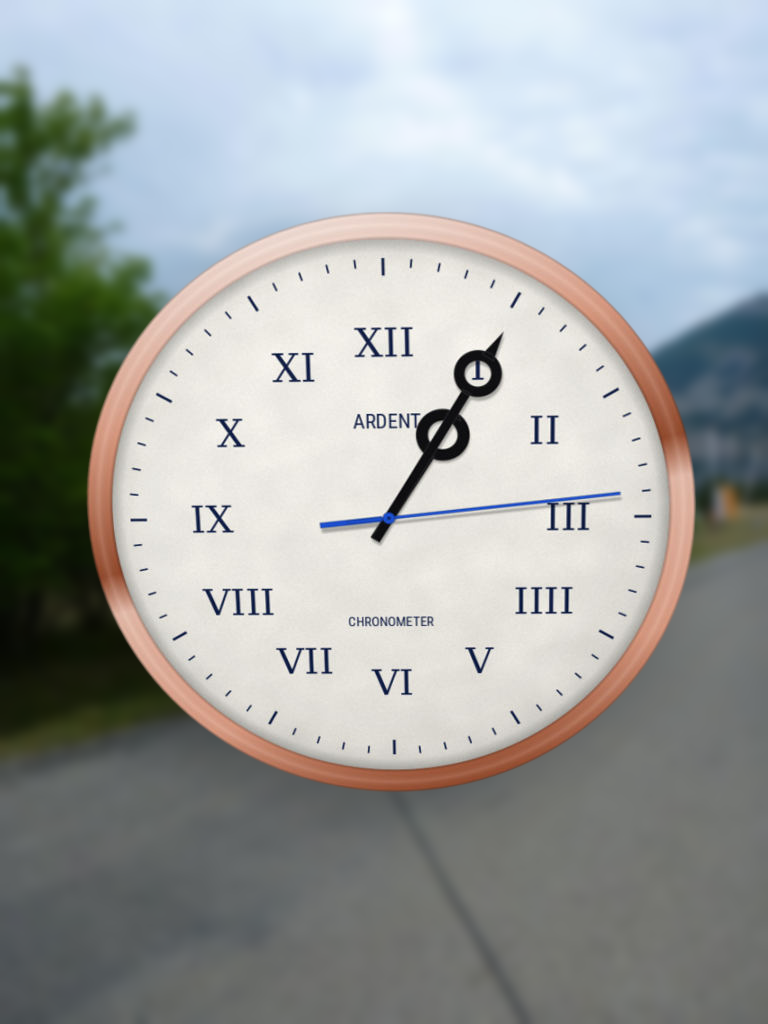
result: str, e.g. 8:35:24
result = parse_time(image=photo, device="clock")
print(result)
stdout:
1:05:14
